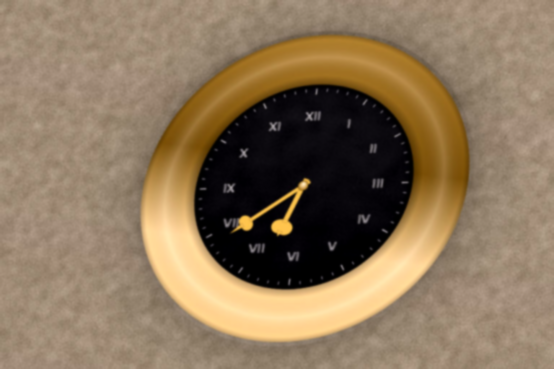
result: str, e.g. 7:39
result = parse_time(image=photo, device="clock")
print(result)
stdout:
6:39
